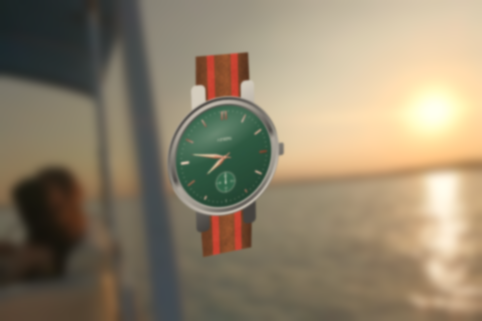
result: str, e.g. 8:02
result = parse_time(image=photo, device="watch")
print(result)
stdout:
7:47
